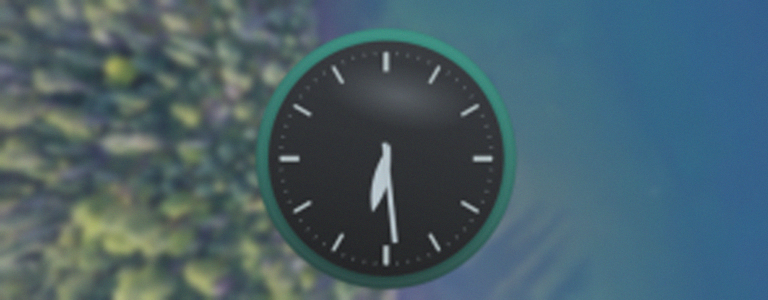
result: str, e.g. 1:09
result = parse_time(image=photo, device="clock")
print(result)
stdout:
6:29
